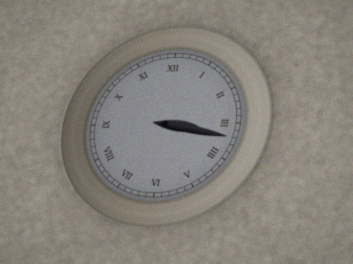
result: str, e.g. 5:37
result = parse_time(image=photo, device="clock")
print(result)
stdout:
3:17
